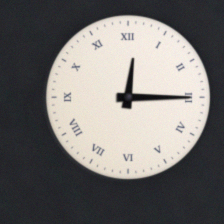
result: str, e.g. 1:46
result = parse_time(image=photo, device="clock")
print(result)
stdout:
12:15
